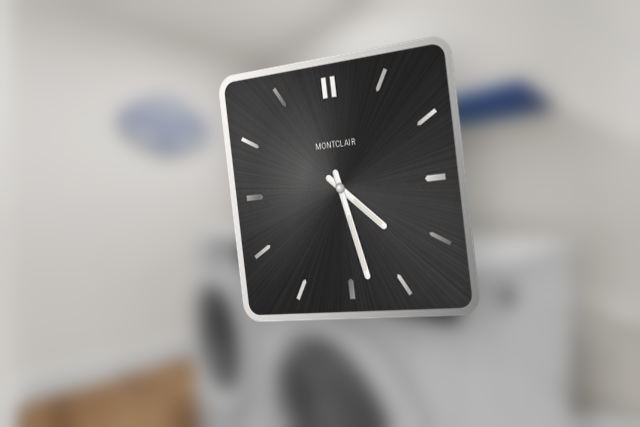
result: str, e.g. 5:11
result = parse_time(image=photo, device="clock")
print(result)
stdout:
4:28
